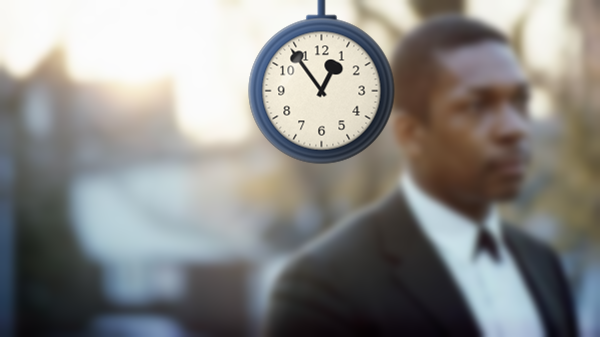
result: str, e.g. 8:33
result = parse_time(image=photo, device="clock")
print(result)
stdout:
12:54
